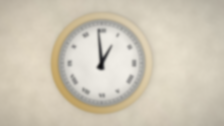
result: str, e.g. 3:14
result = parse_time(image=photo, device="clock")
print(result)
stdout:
12:59
